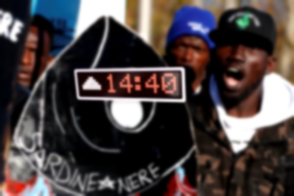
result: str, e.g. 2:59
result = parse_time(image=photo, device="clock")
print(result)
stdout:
14:40
